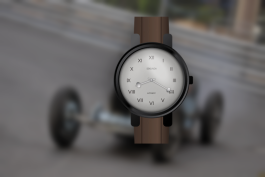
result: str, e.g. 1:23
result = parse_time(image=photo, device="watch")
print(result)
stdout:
8:20
